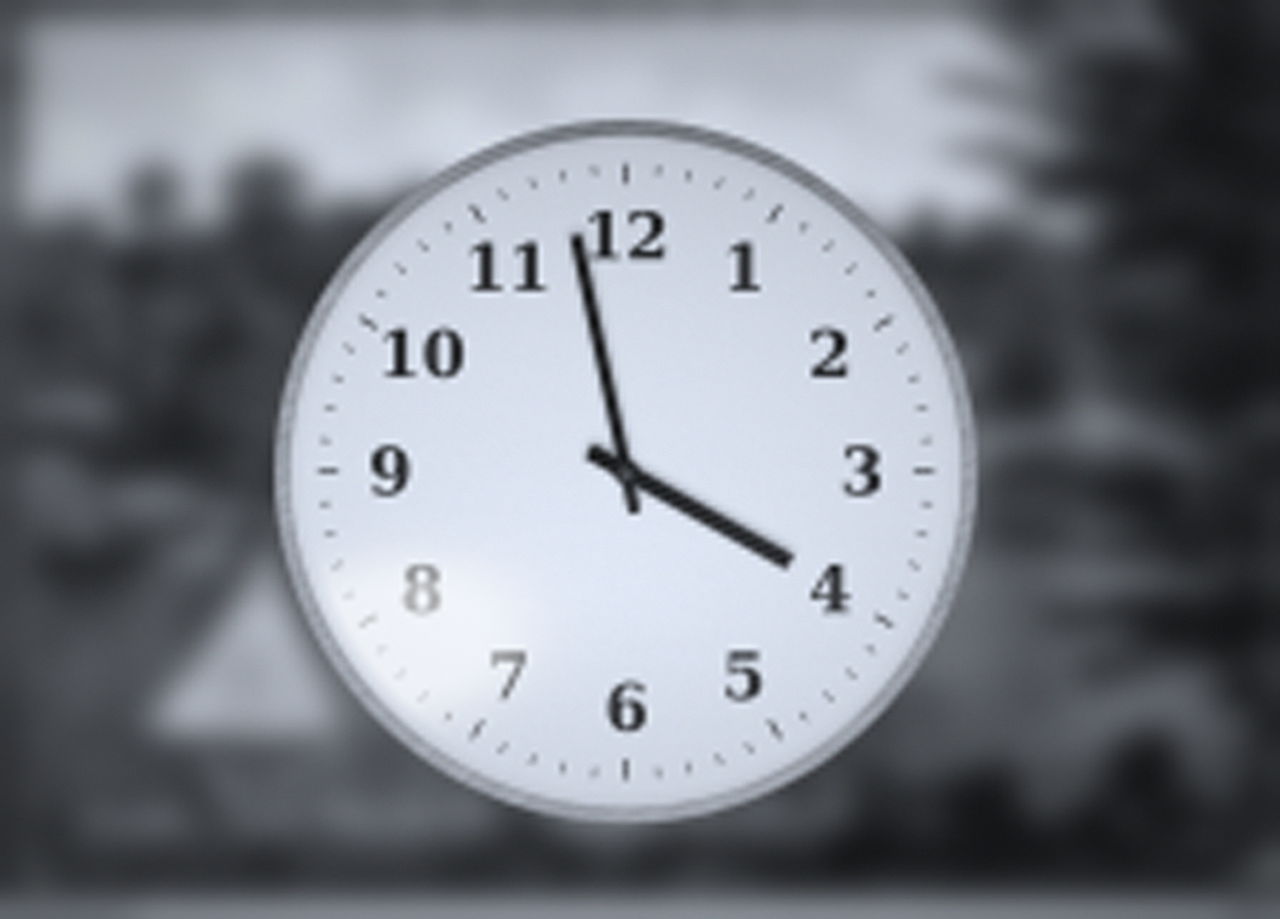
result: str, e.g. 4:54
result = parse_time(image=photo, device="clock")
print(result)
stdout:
3:58
